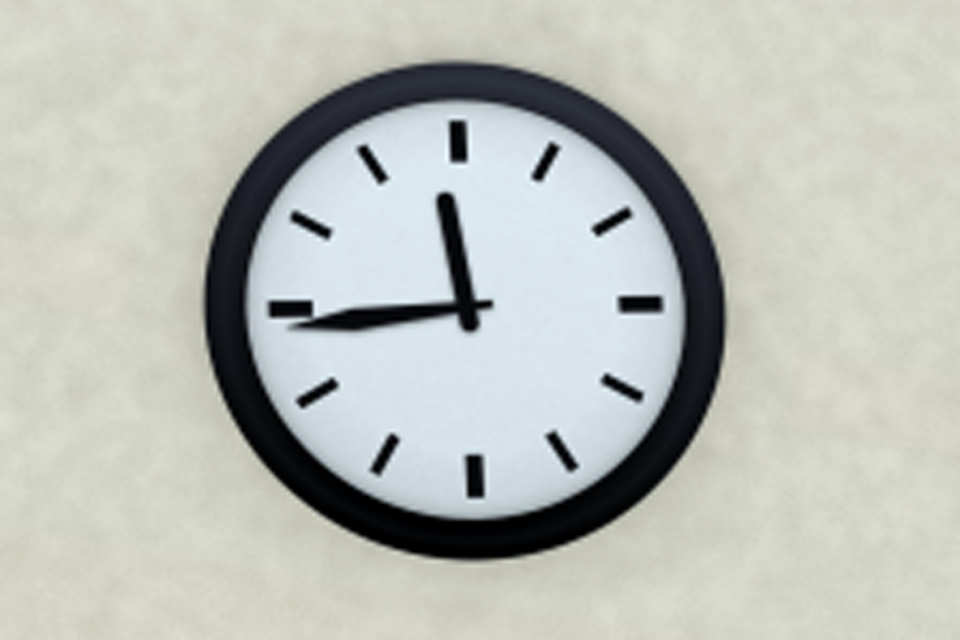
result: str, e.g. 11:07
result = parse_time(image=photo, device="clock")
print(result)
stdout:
11:44
